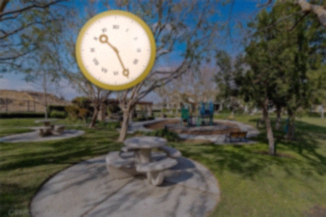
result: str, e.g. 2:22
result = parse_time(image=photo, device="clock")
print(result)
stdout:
10:26
